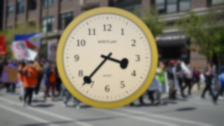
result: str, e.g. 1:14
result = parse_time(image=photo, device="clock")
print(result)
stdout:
3:37
